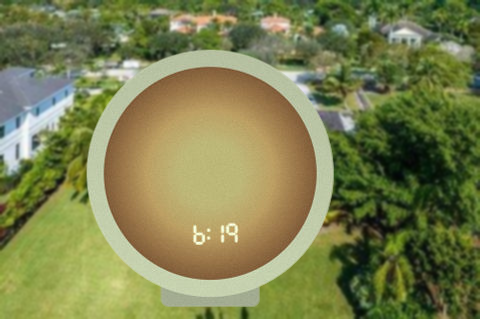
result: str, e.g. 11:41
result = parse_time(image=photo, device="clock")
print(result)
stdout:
6:19
